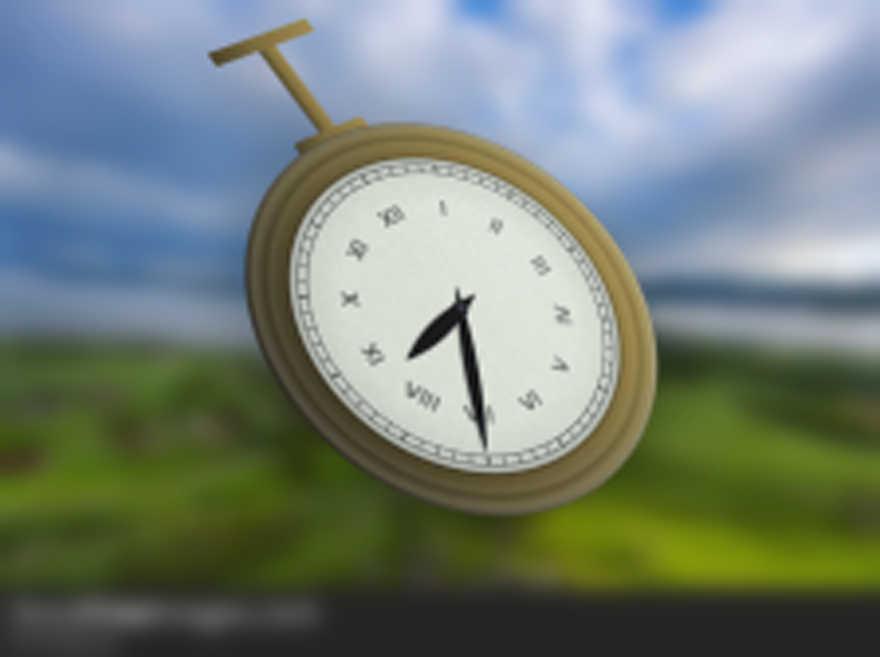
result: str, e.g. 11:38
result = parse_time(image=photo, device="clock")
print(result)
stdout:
8:35
